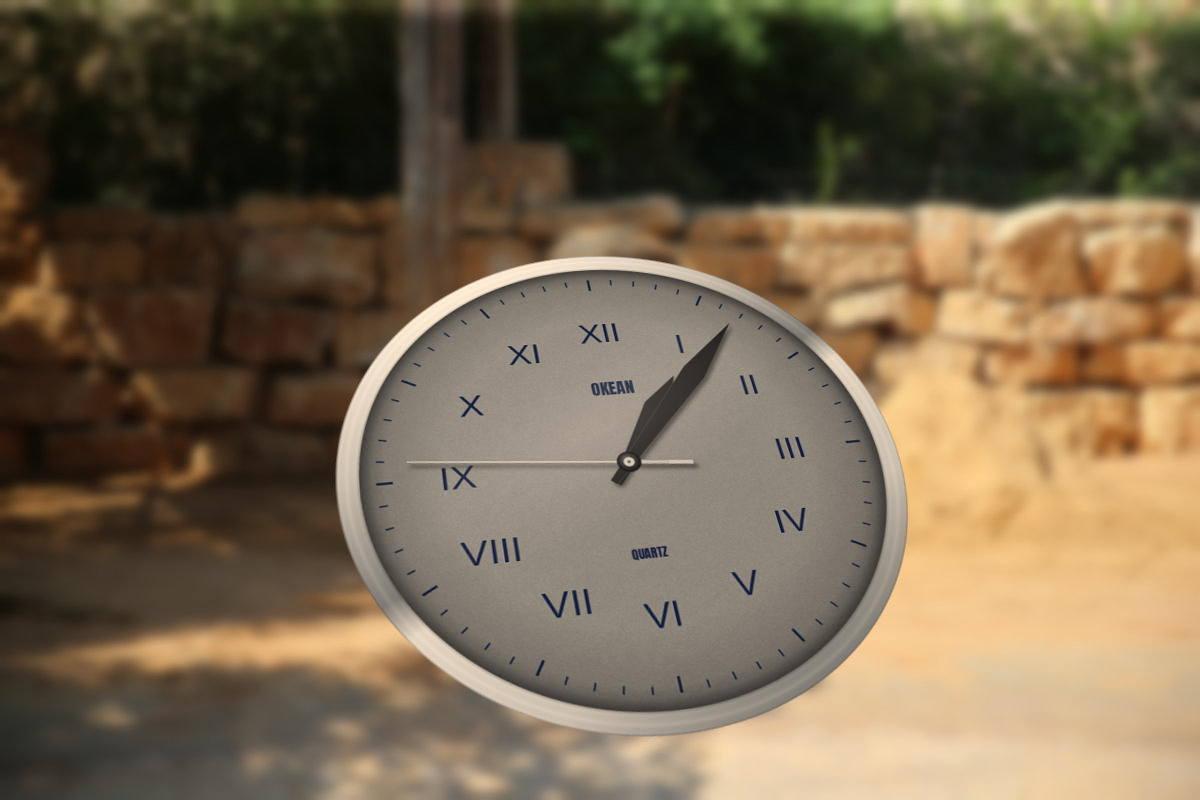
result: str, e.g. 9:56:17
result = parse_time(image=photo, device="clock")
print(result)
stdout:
1:06:46
